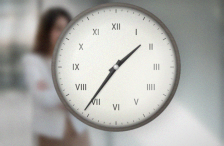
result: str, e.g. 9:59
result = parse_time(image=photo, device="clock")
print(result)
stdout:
1:36
